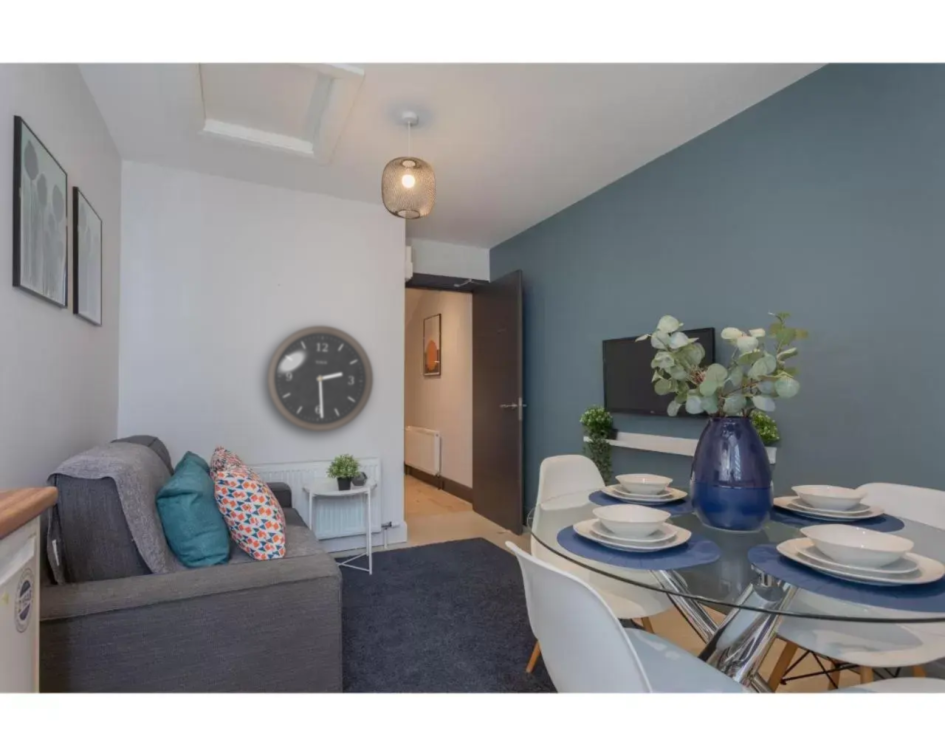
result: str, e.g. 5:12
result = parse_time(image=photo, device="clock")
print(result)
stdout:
2:29
